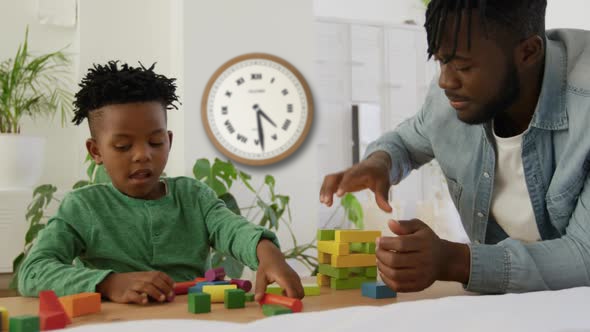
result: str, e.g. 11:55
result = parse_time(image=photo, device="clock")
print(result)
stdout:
4:29
